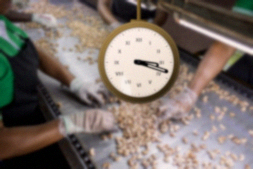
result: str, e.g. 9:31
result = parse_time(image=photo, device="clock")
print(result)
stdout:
3:18
